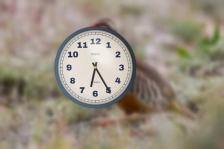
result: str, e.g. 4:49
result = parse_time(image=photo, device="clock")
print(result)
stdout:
6:25
